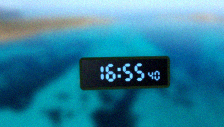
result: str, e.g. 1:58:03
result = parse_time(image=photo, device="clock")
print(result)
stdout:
16:55:40
